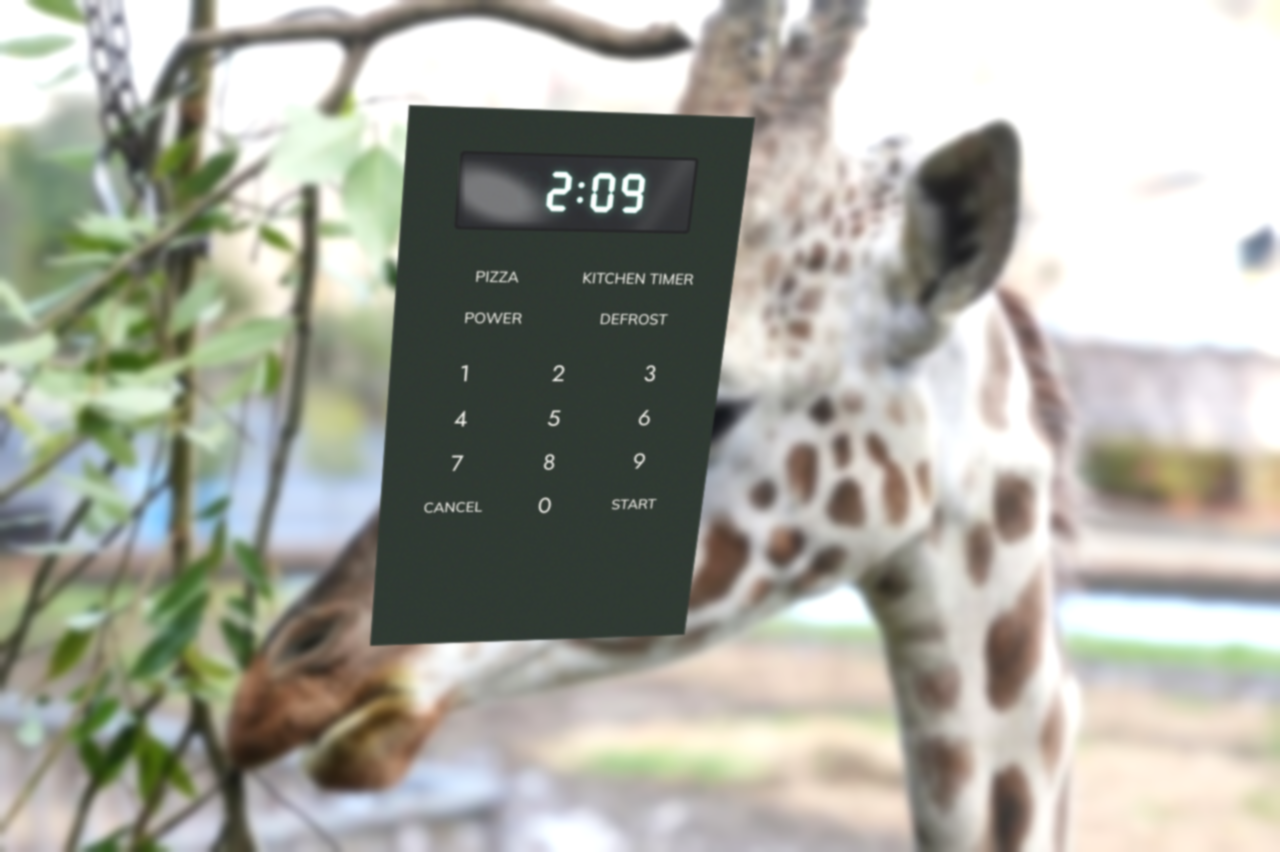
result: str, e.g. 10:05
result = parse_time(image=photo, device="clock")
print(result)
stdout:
2:09
